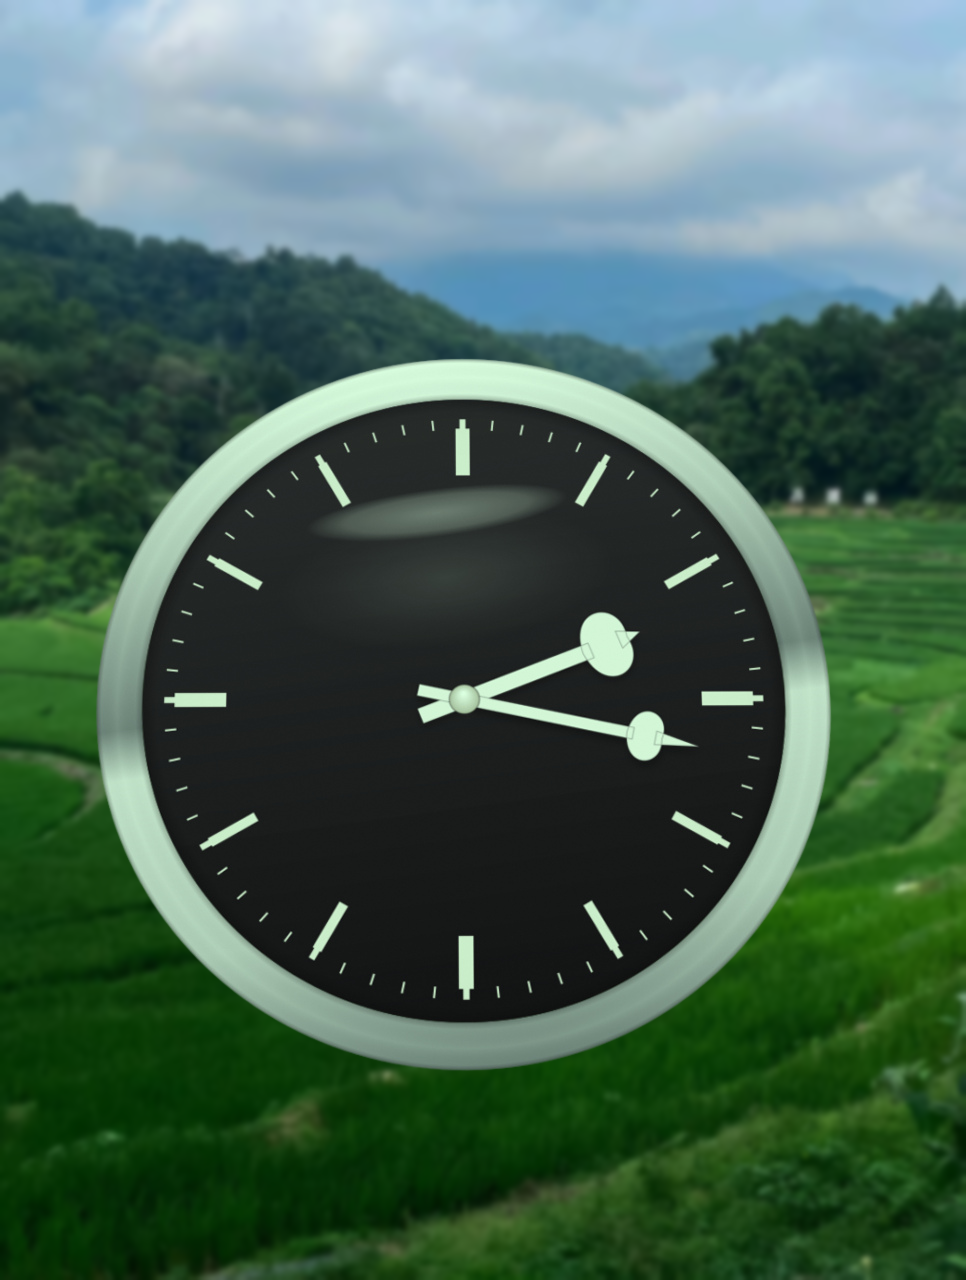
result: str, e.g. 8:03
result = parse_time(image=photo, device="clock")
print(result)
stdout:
2:17
